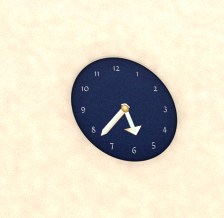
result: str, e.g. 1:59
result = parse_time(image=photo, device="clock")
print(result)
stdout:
5:38
